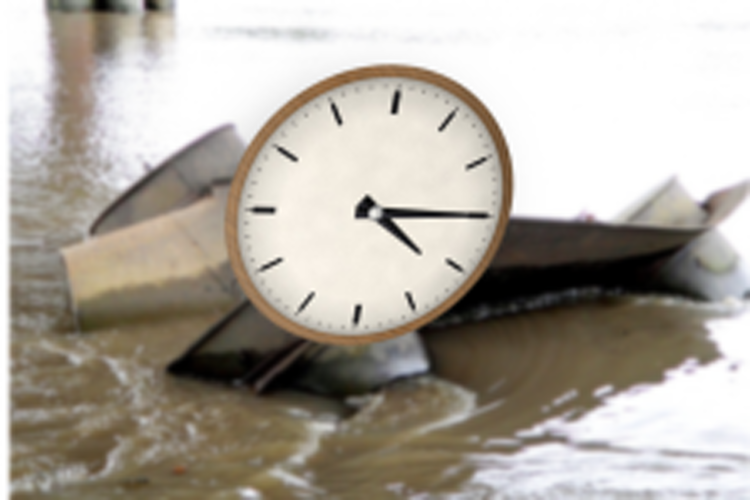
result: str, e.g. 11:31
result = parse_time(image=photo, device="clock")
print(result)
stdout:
4:15
